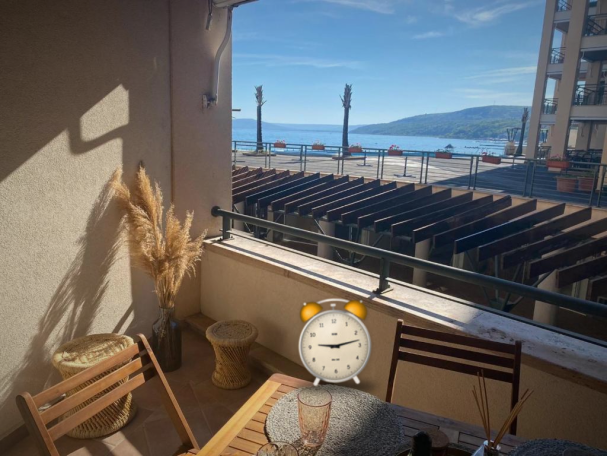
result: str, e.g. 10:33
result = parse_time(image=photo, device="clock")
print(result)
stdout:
9:13
